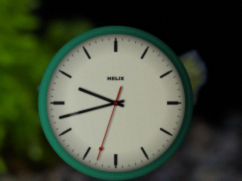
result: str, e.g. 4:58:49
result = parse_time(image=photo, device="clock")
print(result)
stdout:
9:42:33
